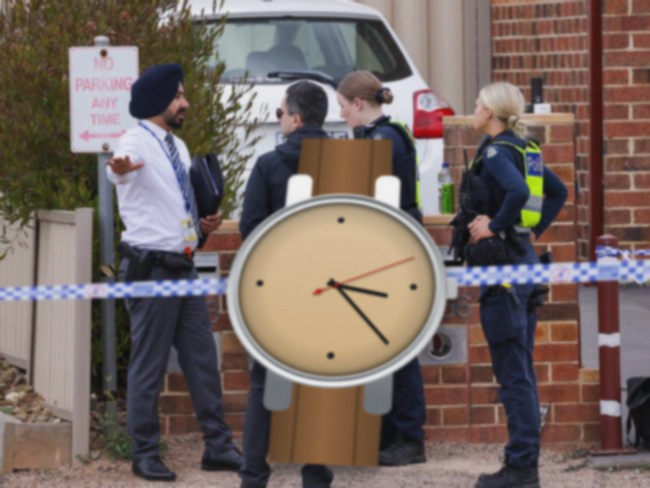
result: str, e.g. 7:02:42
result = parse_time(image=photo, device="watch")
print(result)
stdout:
3:23:11
